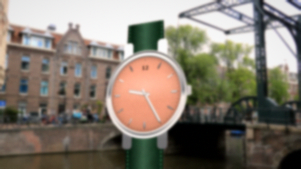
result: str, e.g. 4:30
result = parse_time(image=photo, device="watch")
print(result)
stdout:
9:25
